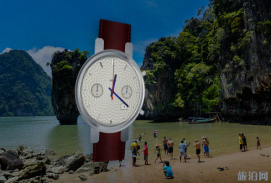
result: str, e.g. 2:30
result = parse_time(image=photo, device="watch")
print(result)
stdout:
12:21
